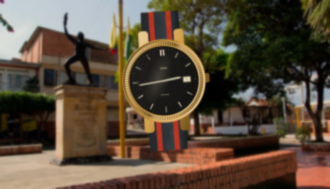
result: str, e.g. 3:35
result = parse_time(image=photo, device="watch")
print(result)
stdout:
2:44
